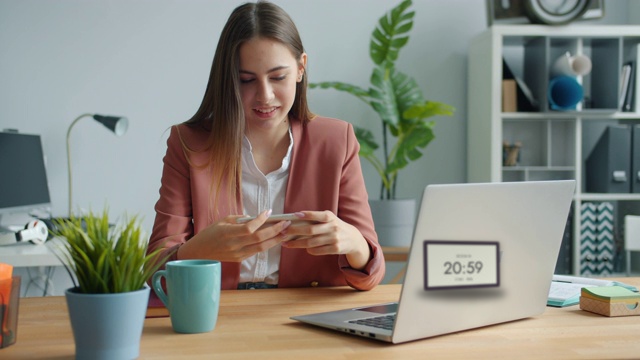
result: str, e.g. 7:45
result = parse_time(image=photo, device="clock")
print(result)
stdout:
20:59
